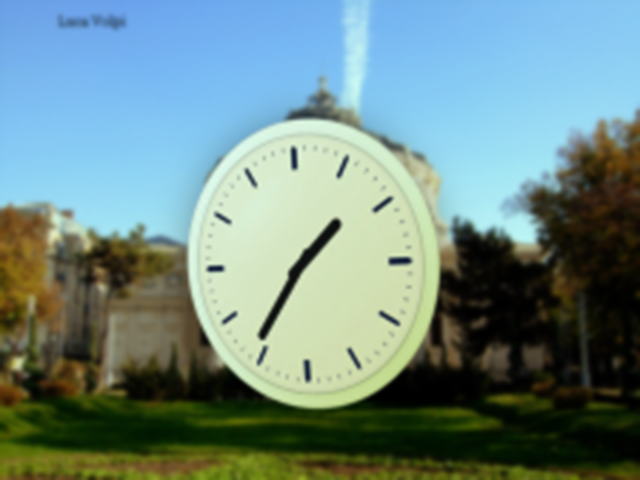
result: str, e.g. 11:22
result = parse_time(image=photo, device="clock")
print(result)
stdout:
1:36
